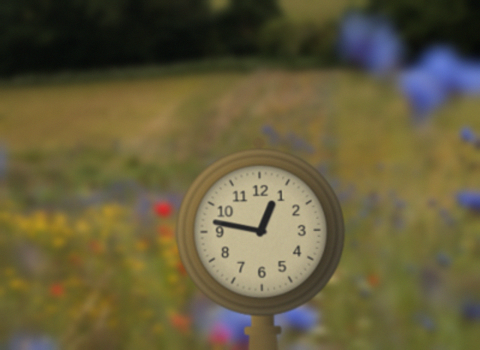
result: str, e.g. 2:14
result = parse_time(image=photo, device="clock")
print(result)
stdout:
12:47
